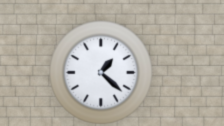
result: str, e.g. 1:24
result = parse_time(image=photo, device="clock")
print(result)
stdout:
1:22
